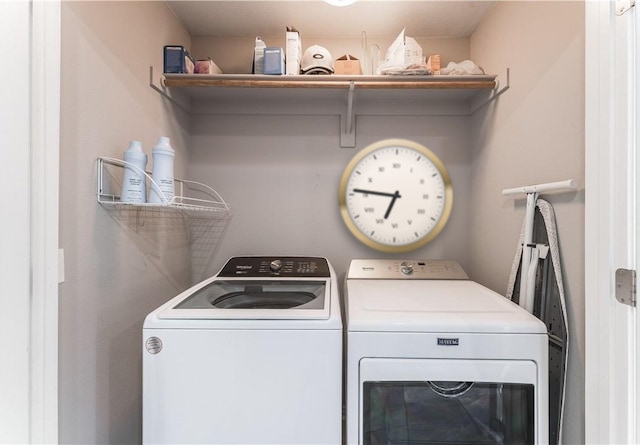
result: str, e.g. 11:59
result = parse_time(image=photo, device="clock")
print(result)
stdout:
6:46
